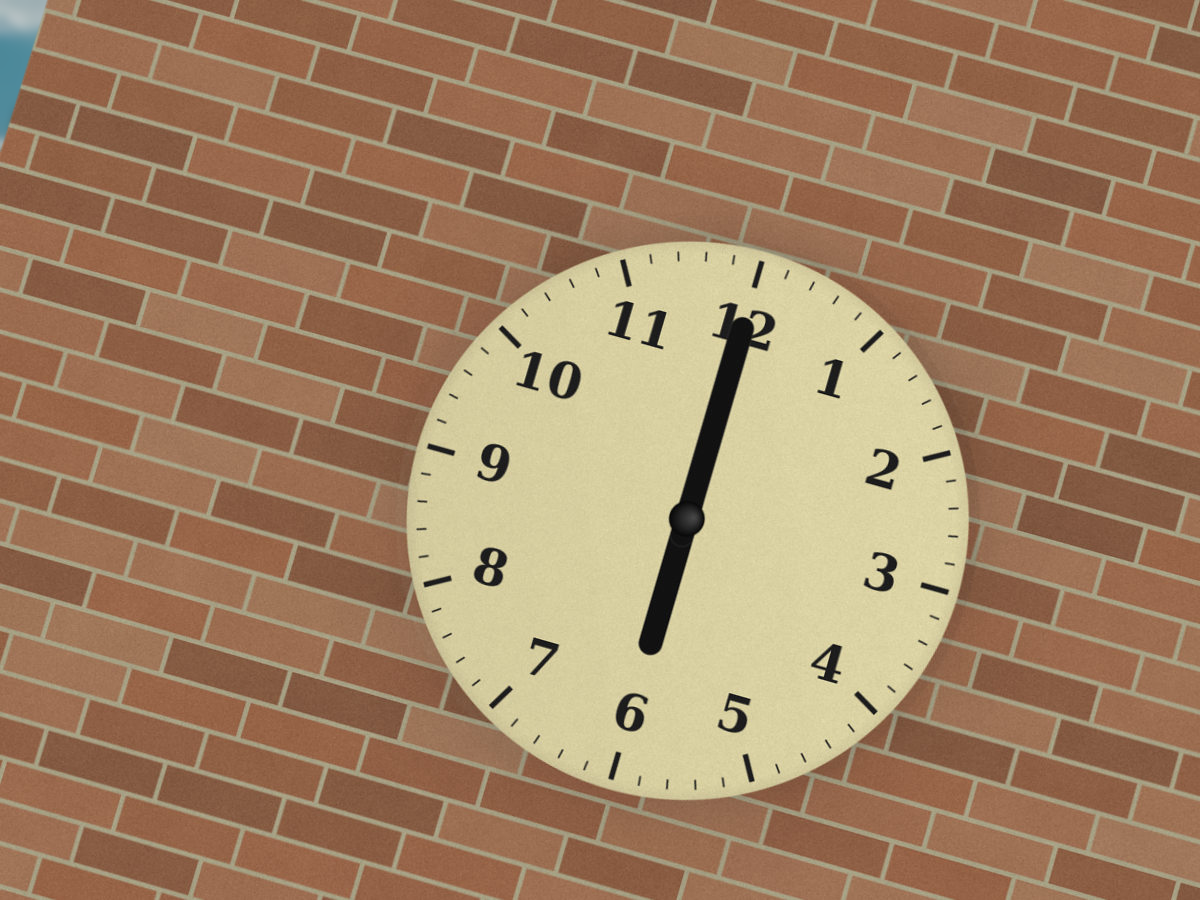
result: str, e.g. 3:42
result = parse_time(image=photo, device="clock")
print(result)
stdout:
6:00
